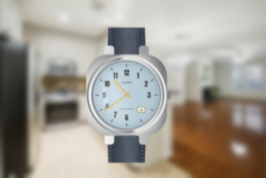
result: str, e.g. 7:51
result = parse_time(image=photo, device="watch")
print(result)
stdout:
10:39
